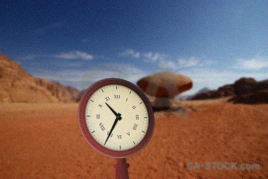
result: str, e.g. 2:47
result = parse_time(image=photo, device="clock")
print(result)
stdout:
10:35
